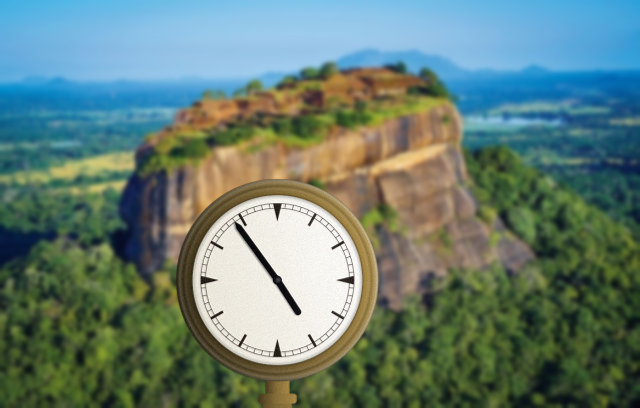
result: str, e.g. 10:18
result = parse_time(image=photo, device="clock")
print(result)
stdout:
4:54
